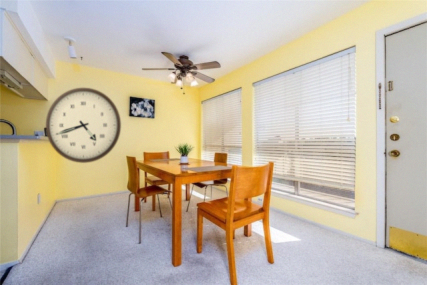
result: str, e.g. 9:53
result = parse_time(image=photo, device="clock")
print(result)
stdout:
4:42
